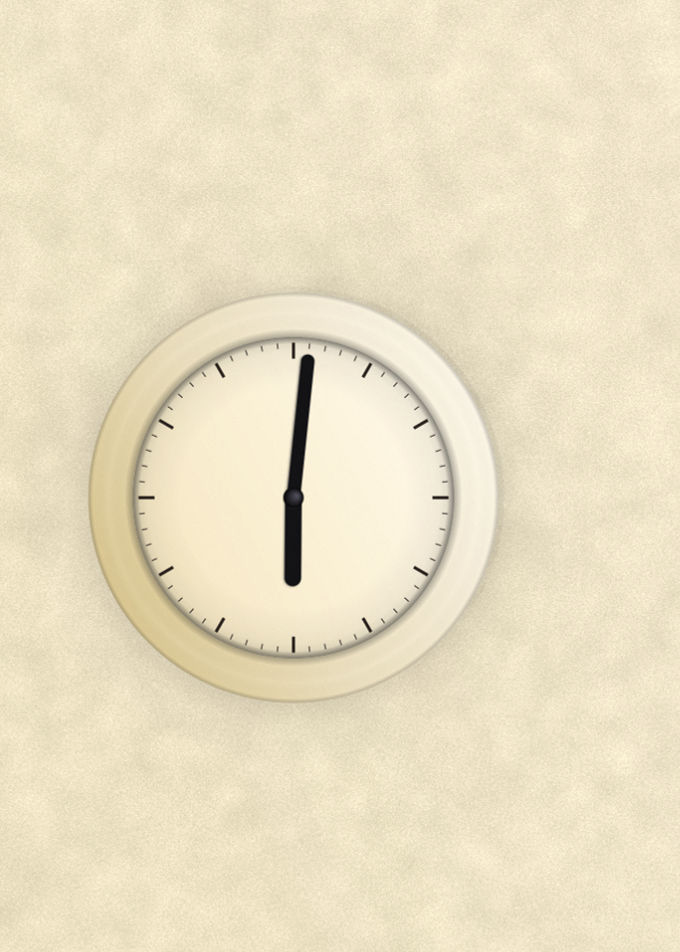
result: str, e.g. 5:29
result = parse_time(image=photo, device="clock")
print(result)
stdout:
6:01
